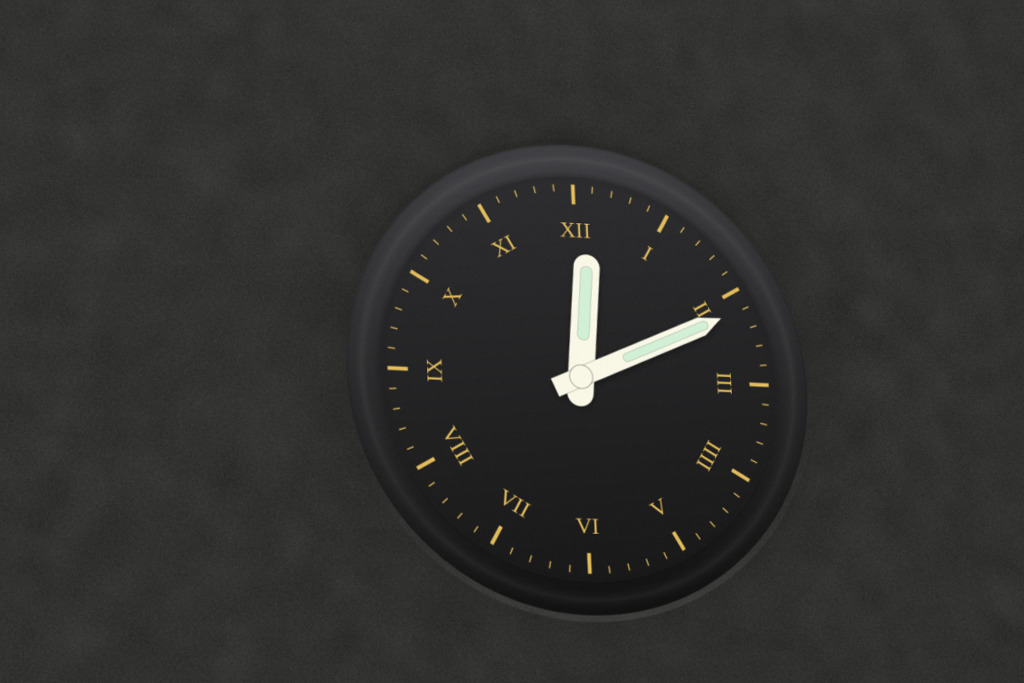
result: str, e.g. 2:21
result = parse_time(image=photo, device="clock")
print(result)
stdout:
12:11
